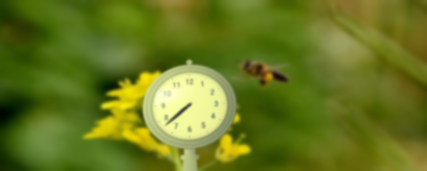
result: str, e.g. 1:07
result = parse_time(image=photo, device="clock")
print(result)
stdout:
7:38
